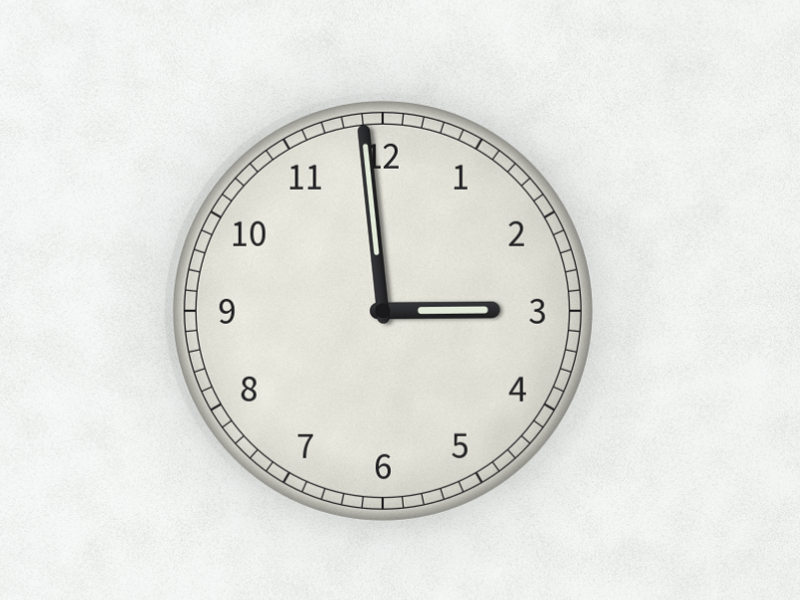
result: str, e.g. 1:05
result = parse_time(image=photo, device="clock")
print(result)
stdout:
2:59
